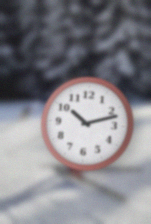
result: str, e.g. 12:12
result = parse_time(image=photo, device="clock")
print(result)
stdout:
10:12
